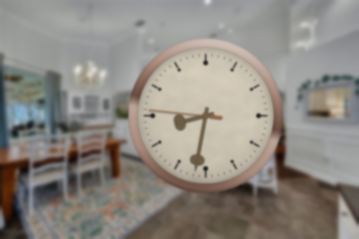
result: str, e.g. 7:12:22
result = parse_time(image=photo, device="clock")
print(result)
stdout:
8:31:46
